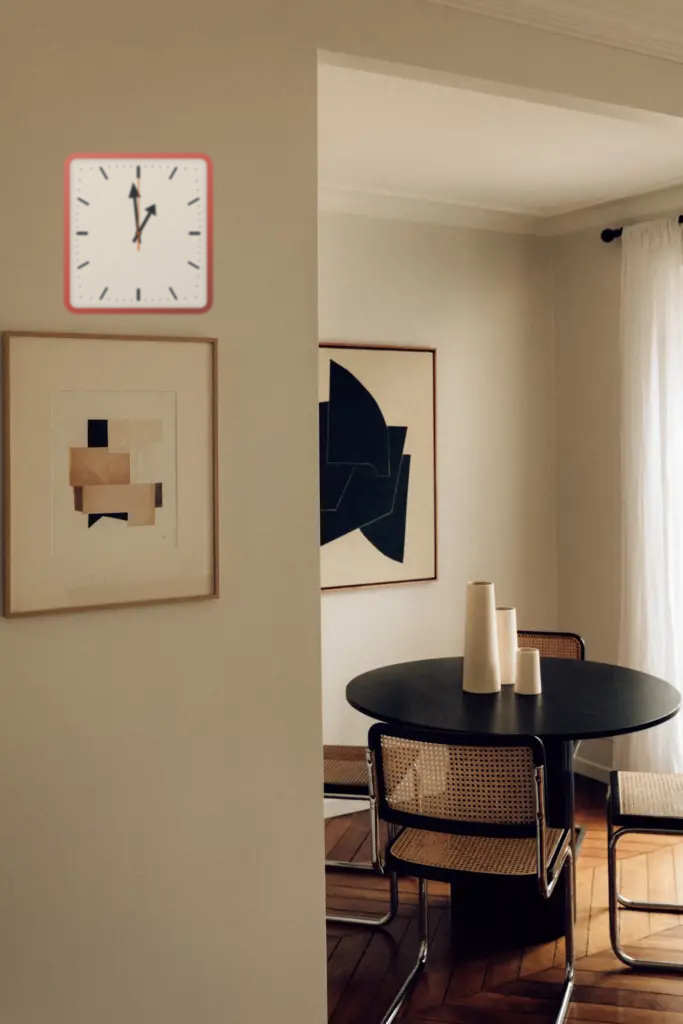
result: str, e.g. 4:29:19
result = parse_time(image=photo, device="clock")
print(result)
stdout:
12:59:00
